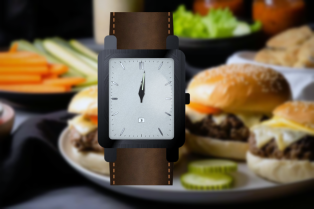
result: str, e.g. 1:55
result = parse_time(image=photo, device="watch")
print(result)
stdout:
12:01
